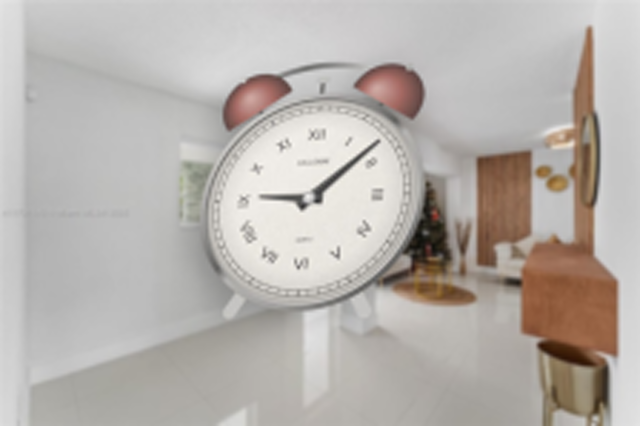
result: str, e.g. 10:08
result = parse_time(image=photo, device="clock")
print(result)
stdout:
9:08
